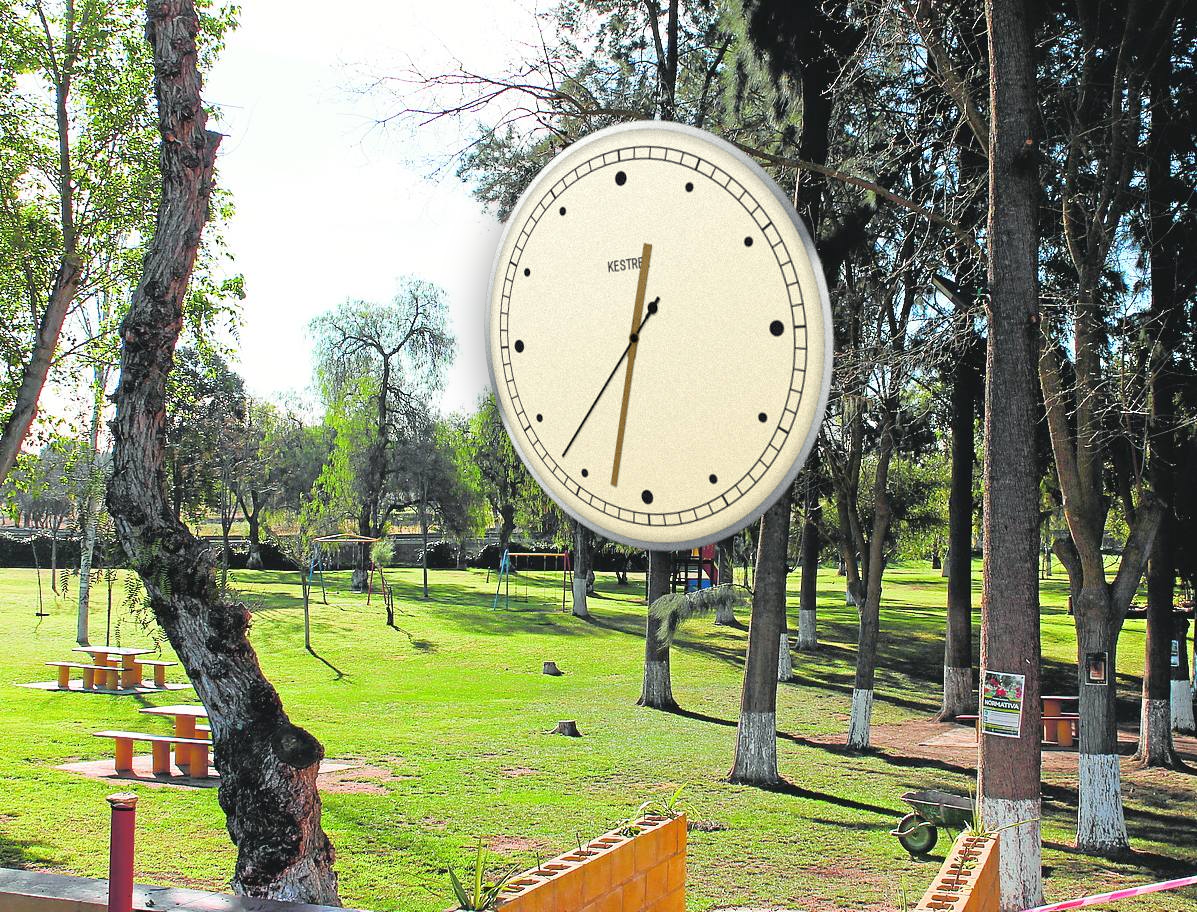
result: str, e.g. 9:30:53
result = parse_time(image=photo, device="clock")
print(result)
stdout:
12:32:37
